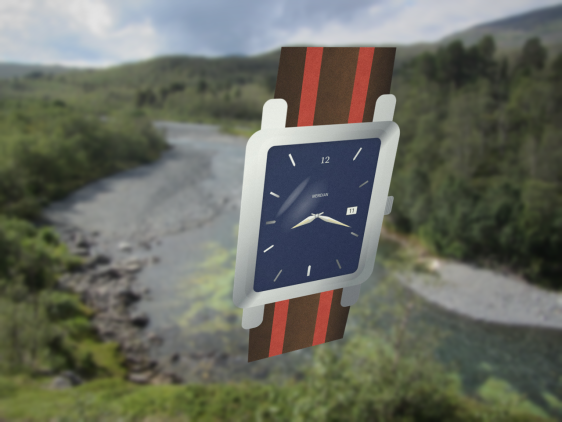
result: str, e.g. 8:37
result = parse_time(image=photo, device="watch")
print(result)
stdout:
8:19
